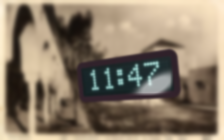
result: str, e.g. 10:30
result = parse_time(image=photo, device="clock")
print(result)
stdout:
11:47
